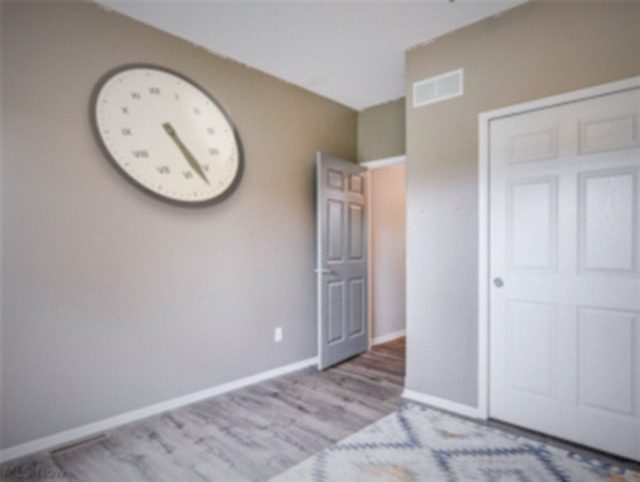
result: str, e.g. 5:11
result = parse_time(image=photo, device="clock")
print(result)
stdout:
5:27
